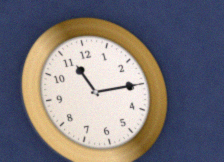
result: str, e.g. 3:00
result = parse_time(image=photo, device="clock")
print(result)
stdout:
11:15
